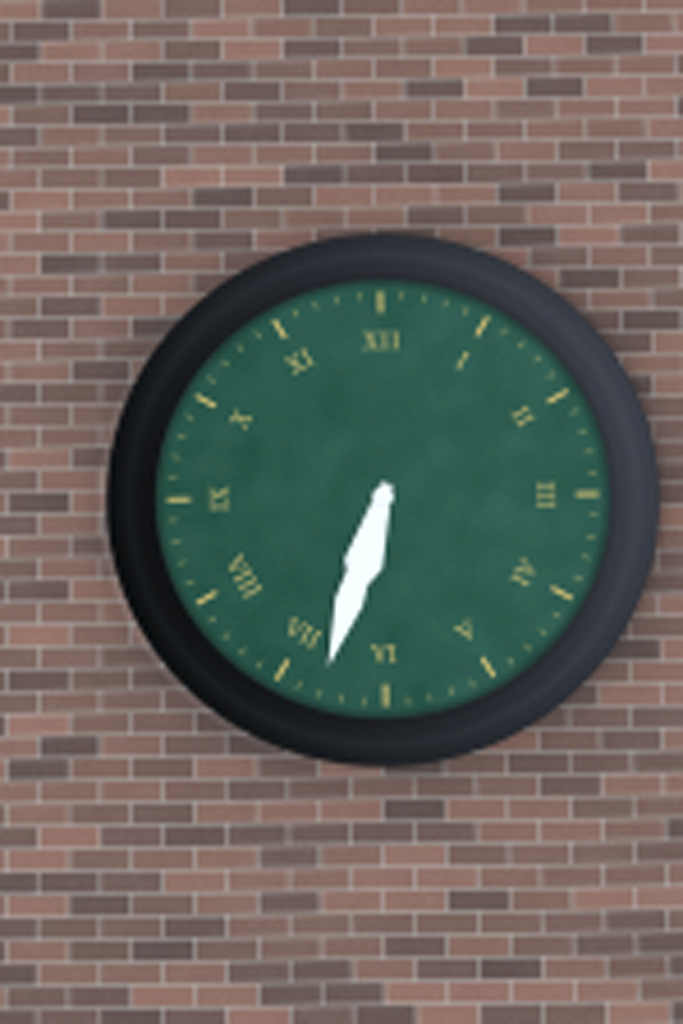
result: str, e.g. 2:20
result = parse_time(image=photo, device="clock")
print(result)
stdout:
6:33
